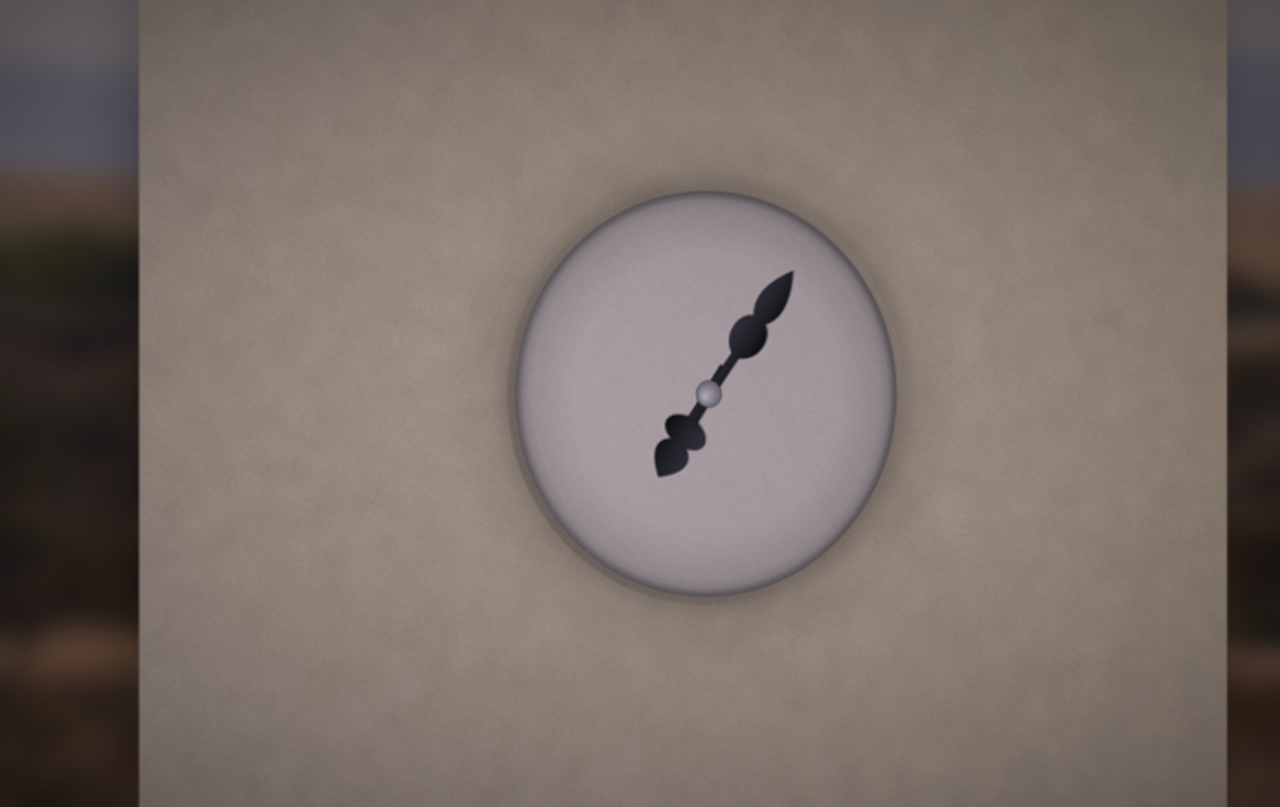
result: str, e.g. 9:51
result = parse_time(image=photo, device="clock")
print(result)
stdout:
7:06
